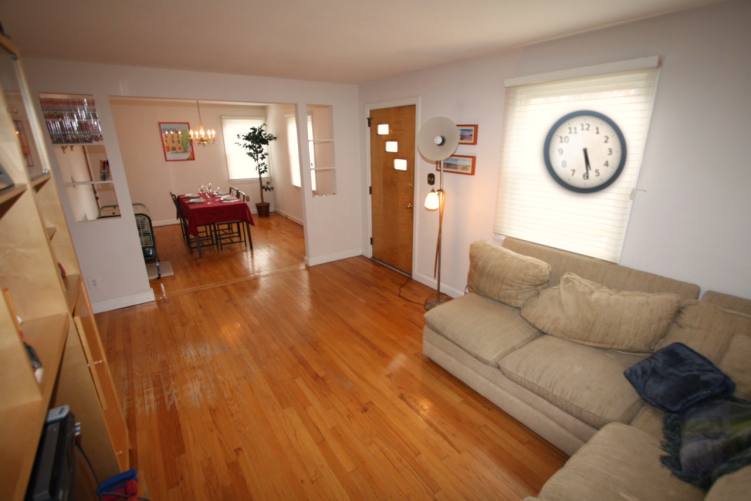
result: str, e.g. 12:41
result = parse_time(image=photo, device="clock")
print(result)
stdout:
5:29
